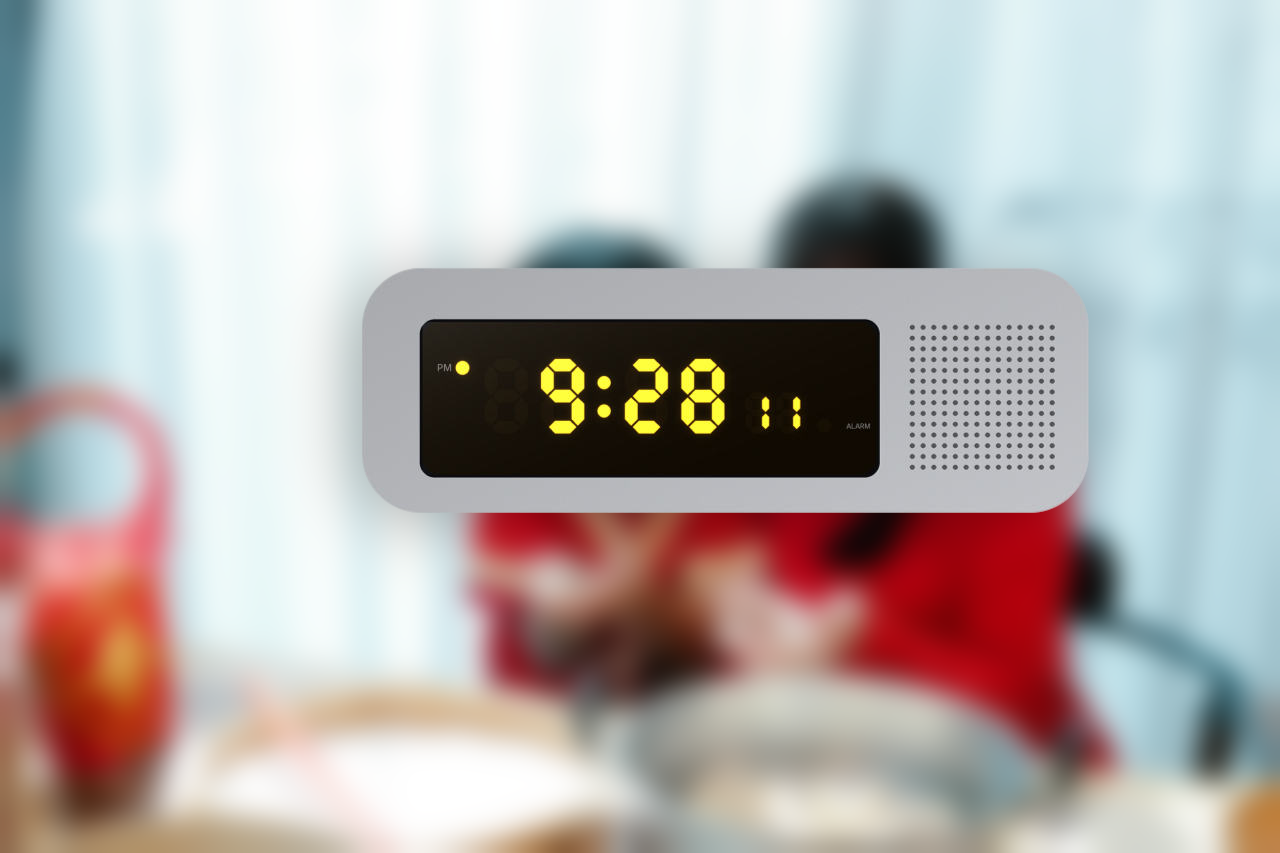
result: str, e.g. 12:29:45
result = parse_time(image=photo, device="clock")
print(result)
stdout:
9:28:11
